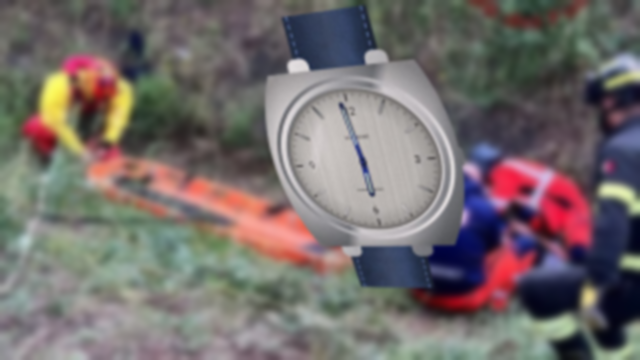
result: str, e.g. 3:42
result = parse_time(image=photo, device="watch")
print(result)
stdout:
5:59
